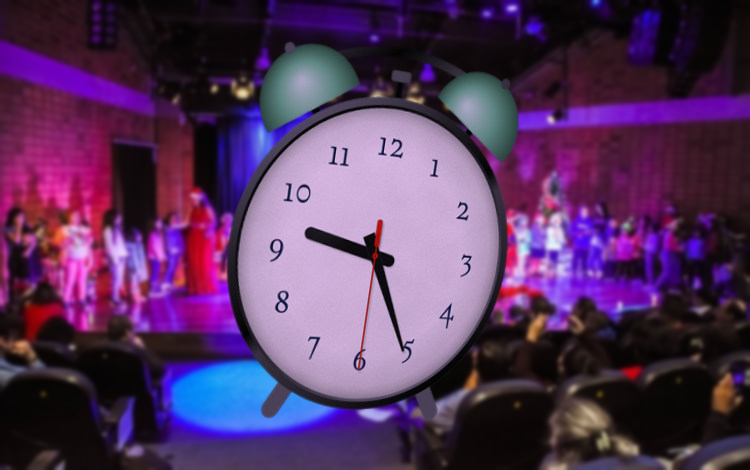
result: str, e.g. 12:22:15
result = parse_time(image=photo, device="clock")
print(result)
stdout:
9:25:30
